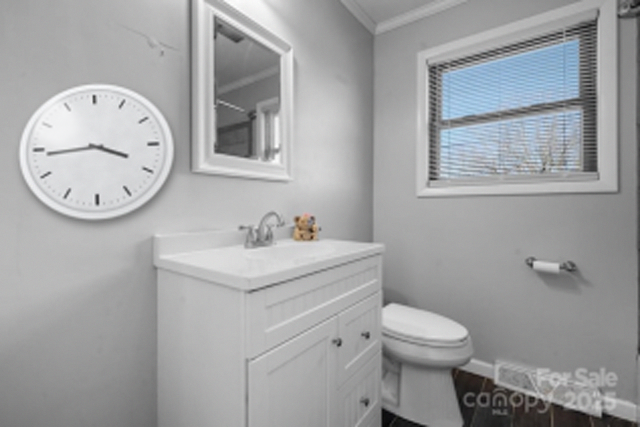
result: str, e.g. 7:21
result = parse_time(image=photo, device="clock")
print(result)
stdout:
3:44
